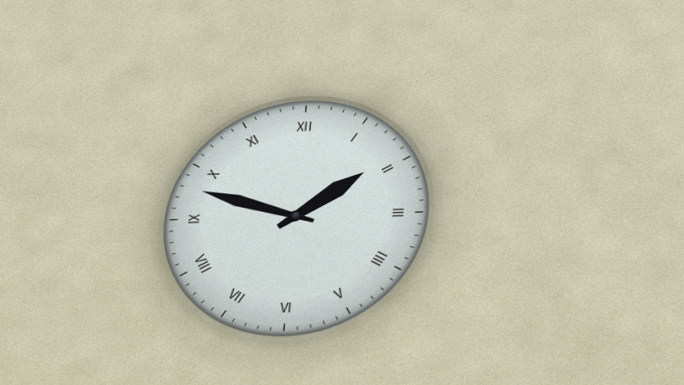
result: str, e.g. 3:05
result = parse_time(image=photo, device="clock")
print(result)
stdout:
1:48
